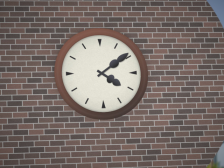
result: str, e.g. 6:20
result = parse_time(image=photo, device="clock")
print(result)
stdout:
4:09
